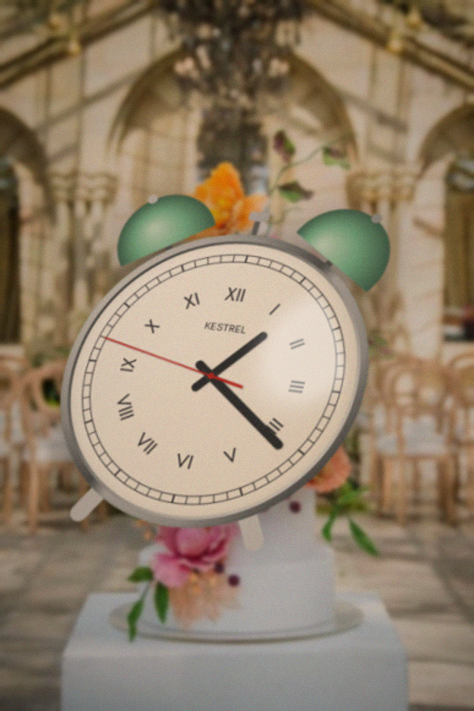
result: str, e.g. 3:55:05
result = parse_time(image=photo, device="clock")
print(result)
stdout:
1:20:47
